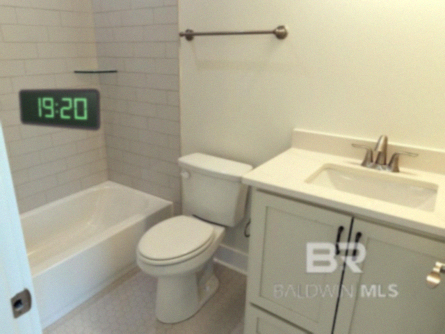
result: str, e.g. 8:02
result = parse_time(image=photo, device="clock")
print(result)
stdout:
19:20
